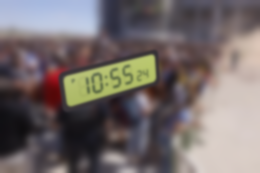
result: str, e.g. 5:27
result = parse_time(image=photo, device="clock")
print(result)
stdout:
10:55
